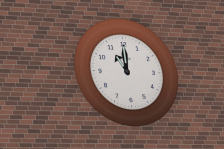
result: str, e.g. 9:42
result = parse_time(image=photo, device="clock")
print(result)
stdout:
11:00
